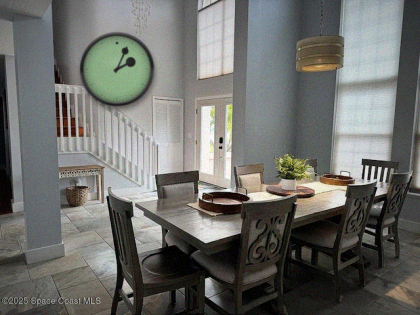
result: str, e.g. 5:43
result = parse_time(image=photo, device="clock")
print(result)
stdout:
2:04
